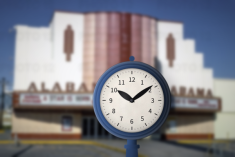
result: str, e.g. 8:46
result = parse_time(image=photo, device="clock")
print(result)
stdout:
10:09
